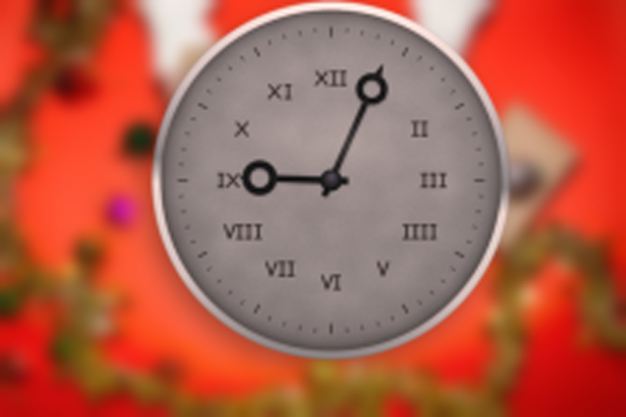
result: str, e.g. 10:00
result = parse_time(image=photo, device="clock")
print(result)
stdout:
9:04
